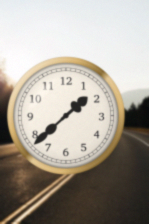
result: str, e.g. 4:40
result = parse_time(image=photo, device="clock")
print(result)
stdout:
1:38
